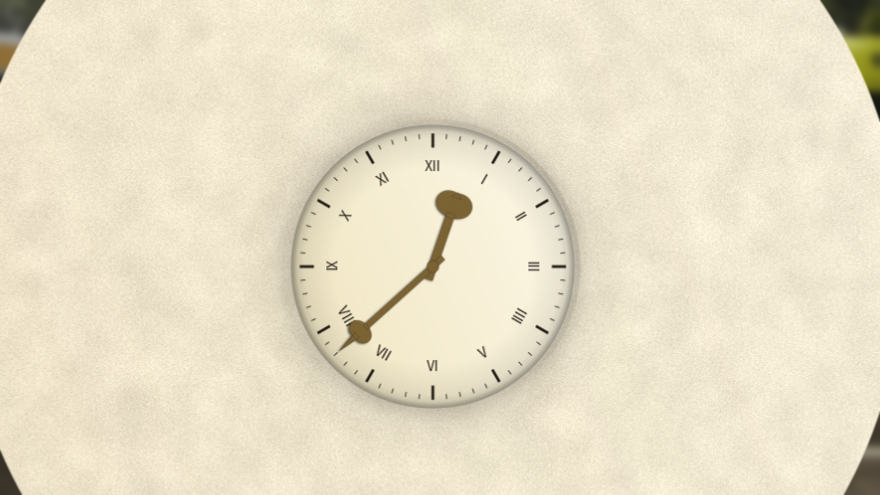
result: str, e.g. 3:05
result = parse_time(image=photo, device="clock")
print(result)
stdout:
12:38
